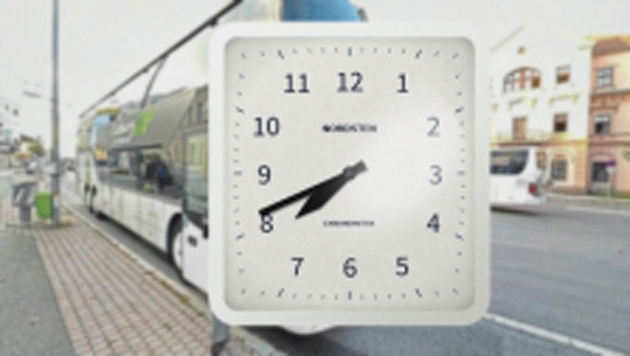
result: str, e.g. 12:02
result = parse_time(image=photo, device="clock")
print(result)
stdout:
7:41
